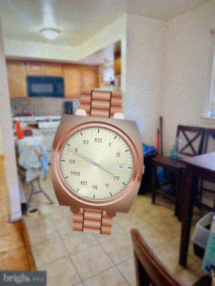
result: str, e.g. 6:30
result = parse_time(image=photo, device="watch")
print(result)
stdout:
3:49
